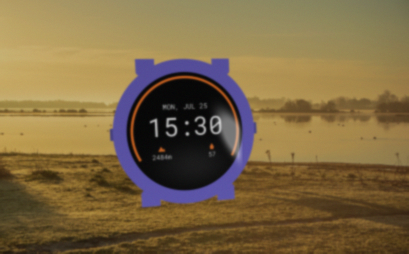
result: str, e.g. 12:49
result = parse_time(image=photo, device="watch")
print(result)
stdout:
15:30
